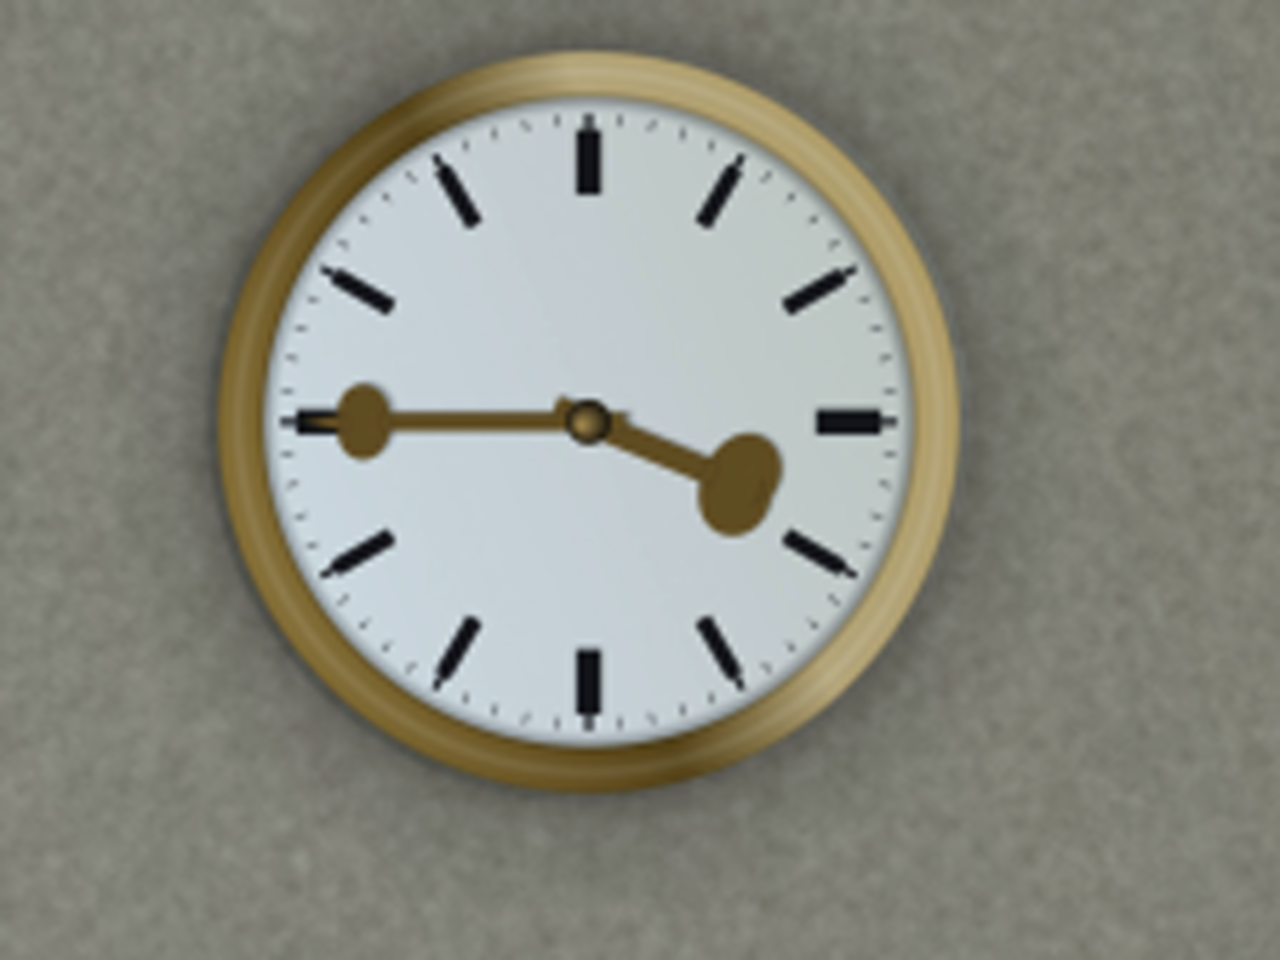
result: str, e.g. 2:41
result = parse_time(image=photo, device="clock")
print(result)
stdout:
3:45
